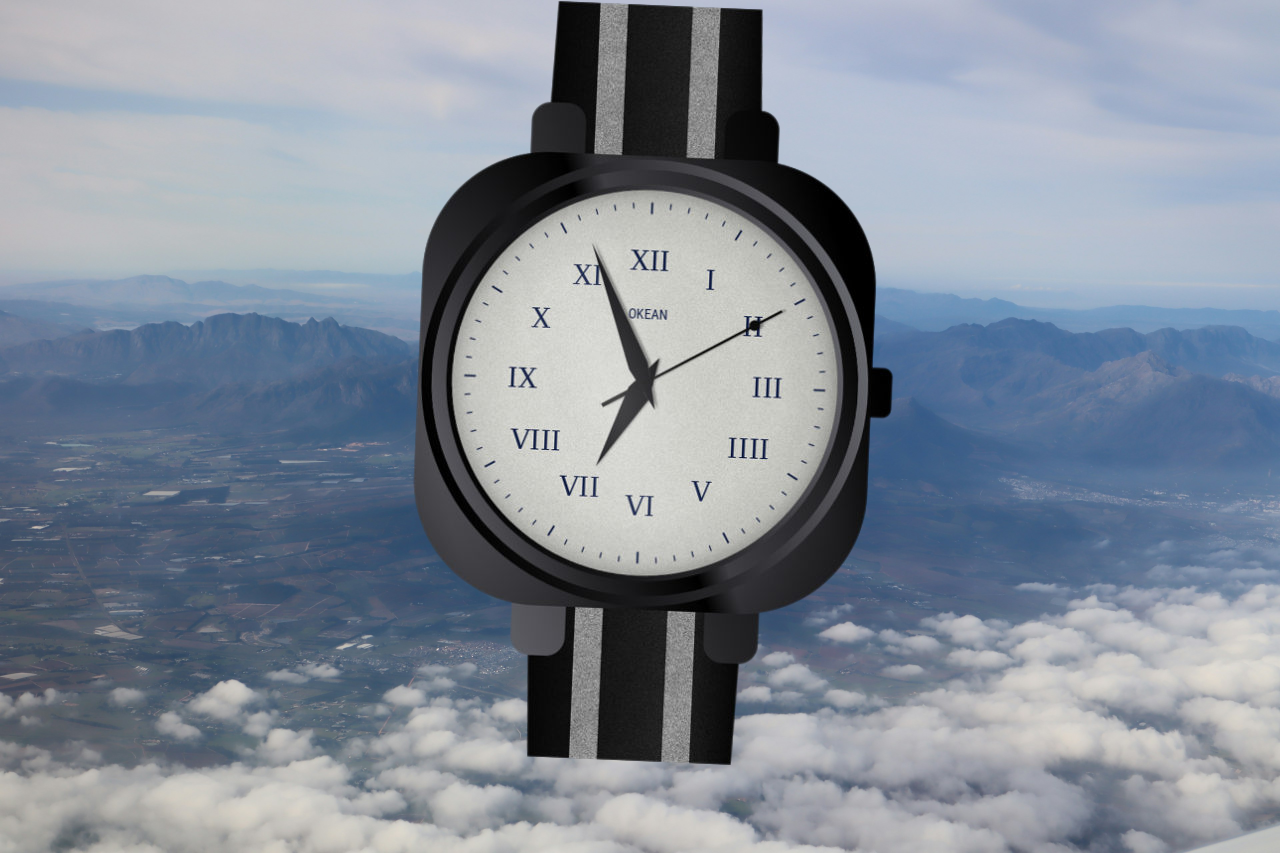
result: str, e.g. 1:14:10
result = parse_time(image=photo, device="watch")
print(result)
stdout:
6:56:10
